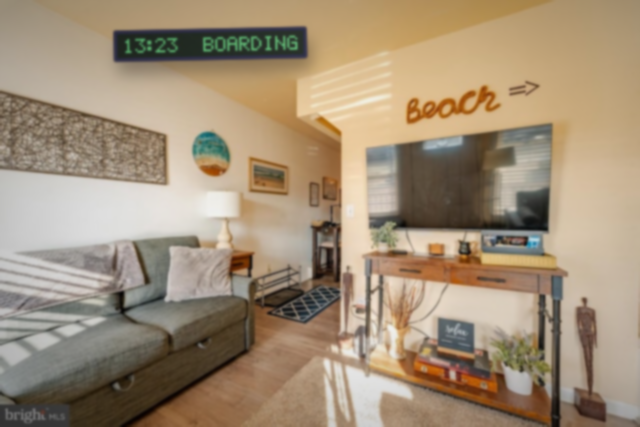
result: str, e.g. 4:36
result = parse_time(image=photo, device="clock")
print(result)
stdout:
13:23
